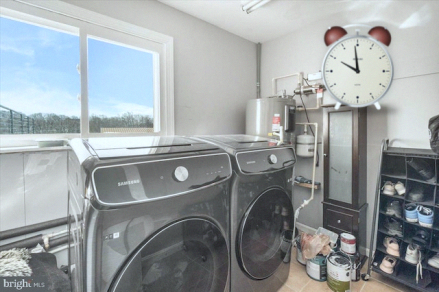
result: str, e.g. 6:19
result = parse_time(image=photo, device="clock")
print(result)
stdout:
9:59
